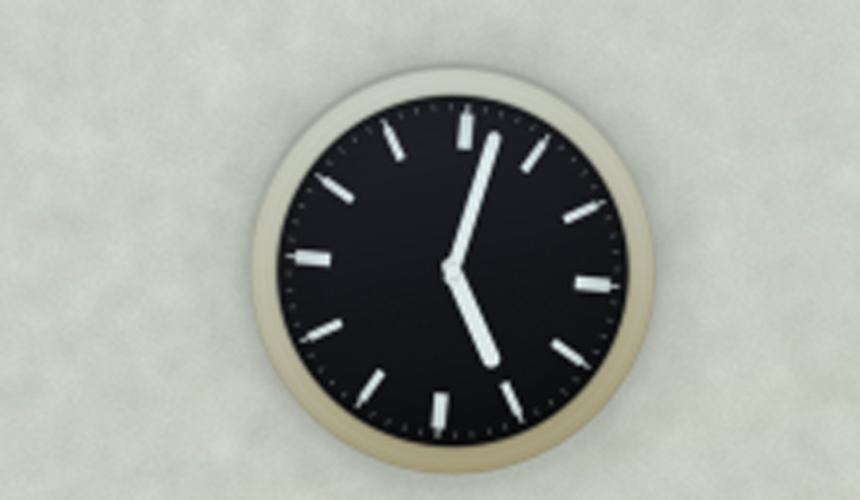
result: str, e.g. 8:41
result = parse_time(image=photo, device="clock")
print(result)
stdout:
5:02
